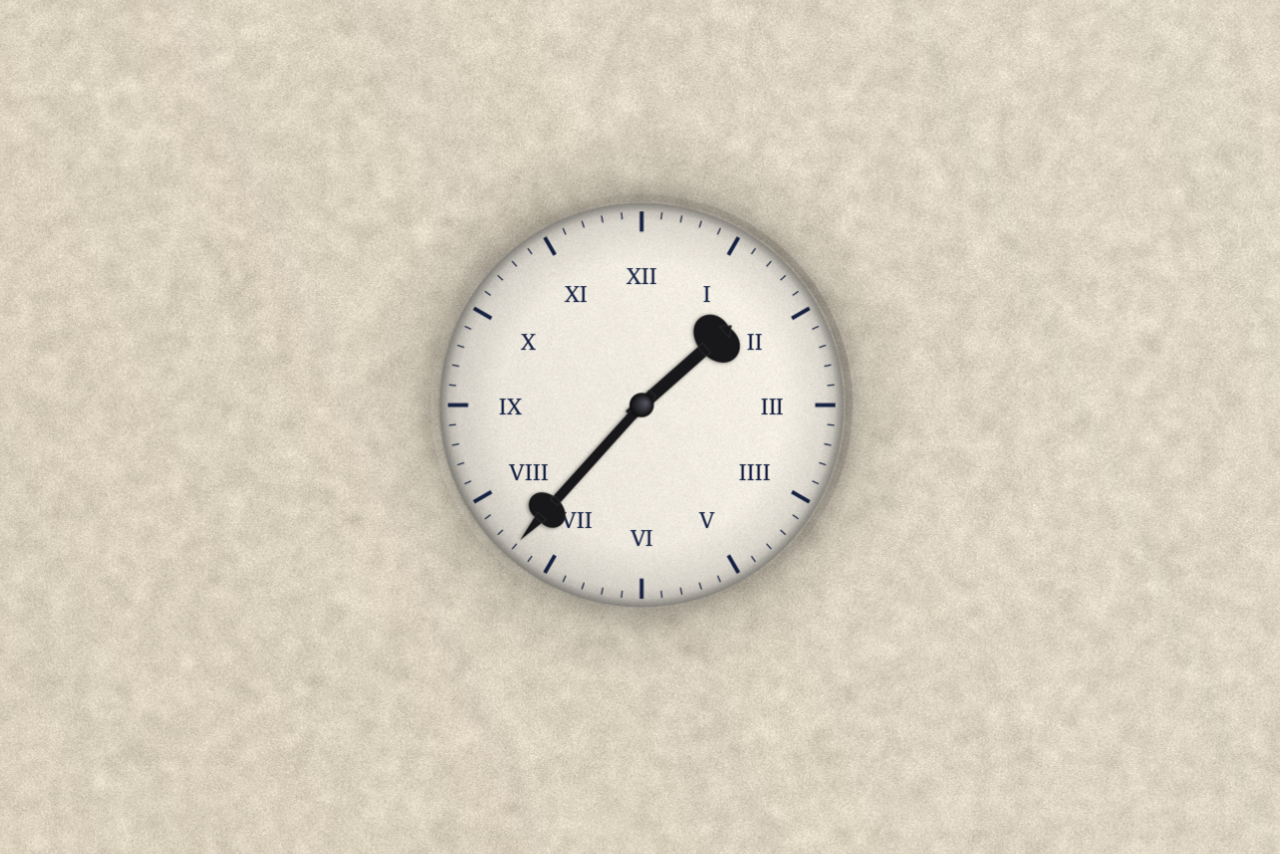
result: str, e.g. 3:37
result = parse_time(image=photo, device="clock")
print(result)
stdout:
1:37
